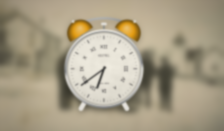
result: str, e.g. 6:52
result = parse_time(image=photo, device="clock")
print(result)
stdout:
6:39
